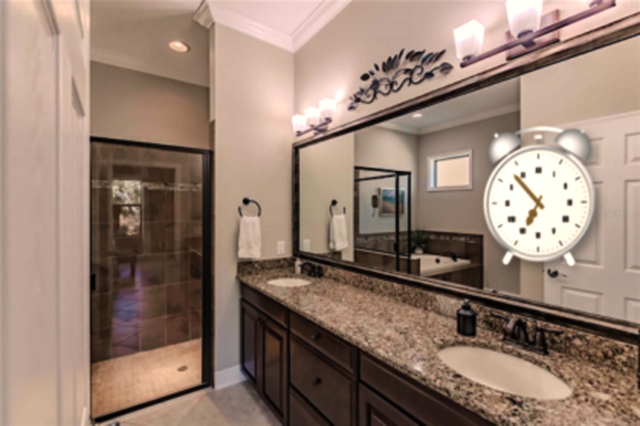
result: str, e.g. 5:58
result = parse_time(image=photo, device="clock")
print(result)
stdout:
6:53
